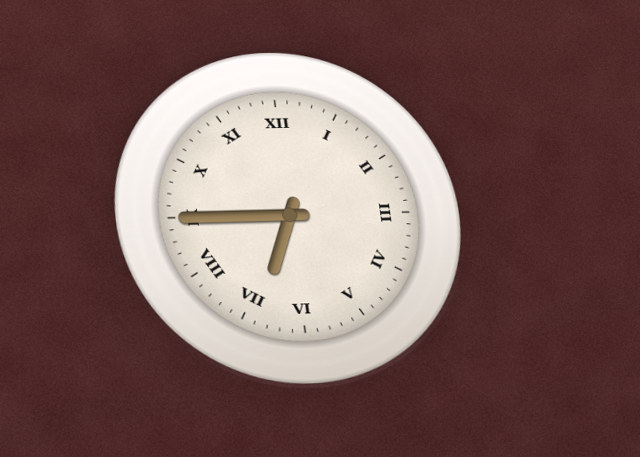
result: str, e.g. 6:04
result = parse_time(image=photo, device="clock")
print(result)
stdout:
6:45
